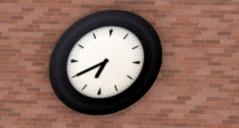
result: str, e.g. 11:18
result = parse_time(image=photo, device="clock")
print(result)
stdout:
6:40
